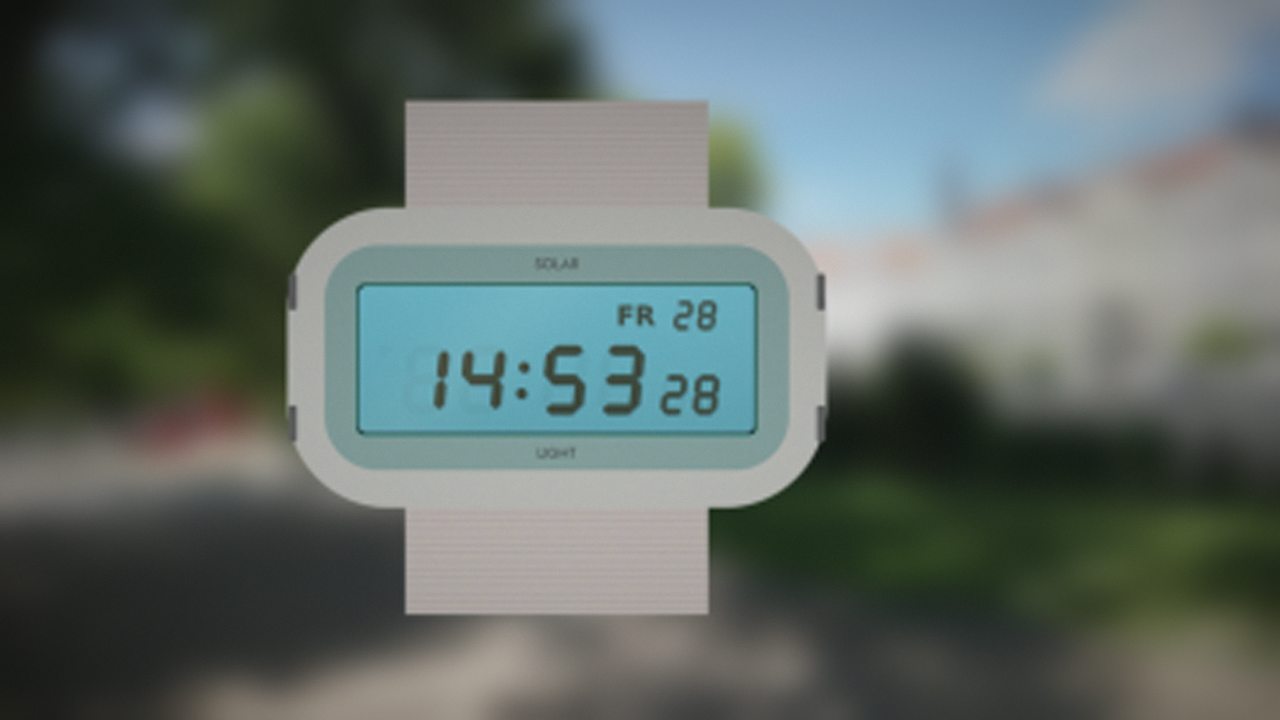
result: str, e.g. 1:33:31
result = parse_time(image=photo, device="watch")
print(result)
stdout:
14:53:28
